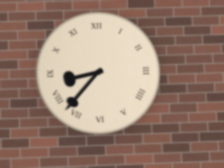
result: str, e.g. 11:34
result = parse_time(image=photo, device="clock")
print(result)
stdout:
8:37
